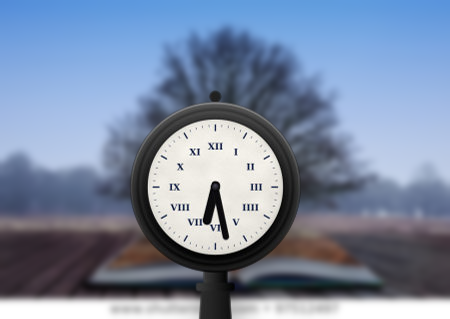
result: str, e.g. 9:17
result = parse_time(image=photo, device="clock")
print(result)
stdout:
6:28
